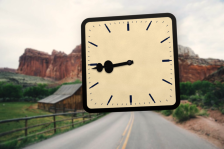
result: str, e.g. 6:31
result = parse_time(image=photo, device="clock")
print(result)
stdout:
8:44
